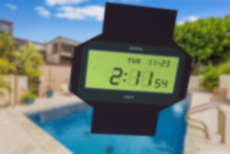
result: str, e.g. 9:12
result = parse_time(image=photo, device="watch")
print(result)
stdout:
2:11
